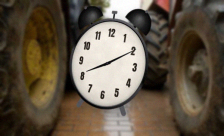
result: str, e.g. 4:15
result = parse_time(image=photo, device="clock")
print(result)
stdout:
8:10
